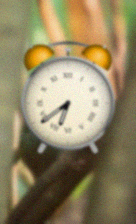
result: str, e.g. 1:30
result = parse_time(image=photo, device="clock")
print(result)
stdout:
6:39
